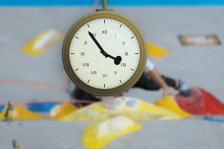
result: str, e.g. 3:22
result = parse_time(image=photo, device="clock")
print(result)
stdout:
3:54
